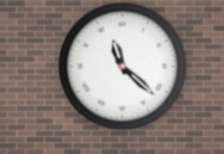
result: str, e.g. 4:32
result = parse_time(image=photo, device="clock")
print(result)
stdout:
11:22
